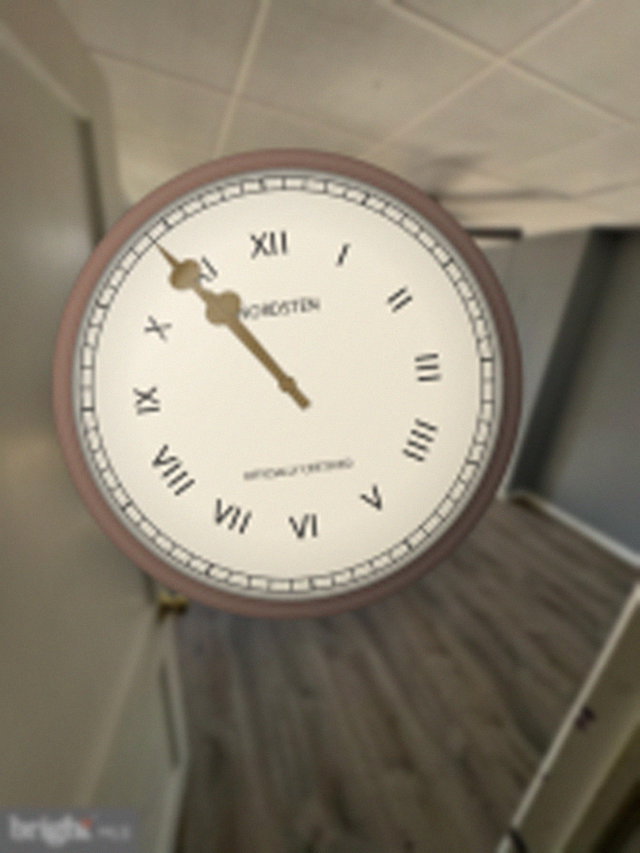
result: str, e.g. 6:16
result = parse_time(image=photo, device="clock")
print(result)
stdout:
10:54
